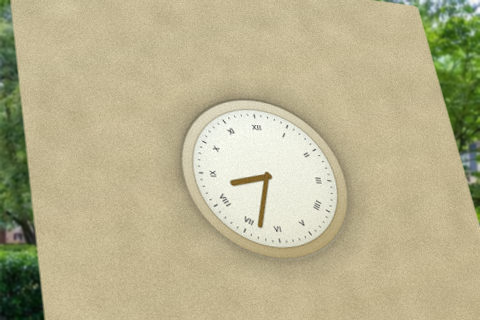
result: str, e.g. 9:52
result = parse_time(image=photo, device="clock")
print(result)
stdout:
8:33
